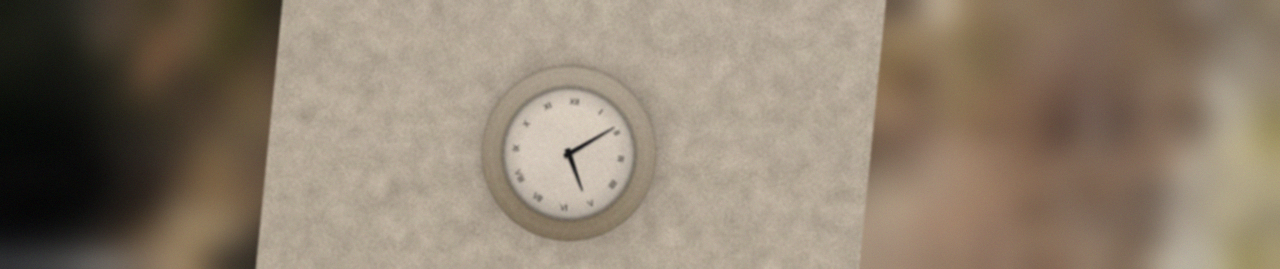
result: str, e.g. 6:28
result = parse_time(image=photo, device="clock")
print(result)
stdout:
5:09
